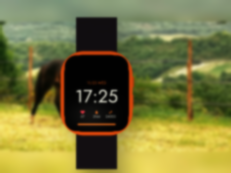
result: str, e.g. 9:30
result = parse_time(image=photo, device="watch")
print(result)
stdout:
17:25
